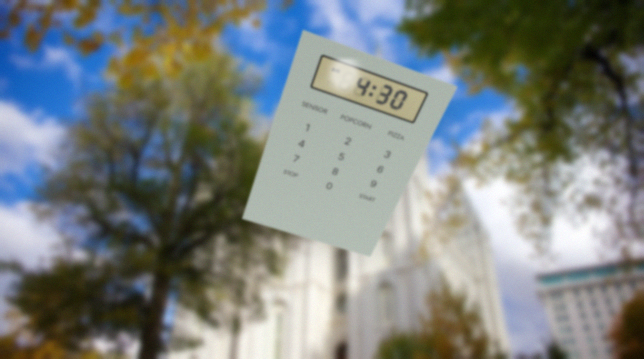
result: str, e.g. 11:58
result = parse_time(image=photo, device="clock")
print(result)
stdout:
4:30
